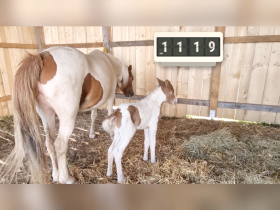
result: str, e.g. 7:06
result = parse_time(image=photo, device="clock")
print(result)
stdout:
11:19
